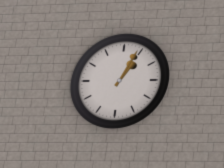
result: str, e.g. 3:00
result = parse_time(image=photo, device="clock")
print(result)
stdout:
1:04
